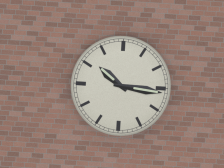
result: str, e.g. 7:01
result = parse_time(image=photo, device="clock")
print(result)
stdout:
10:16
